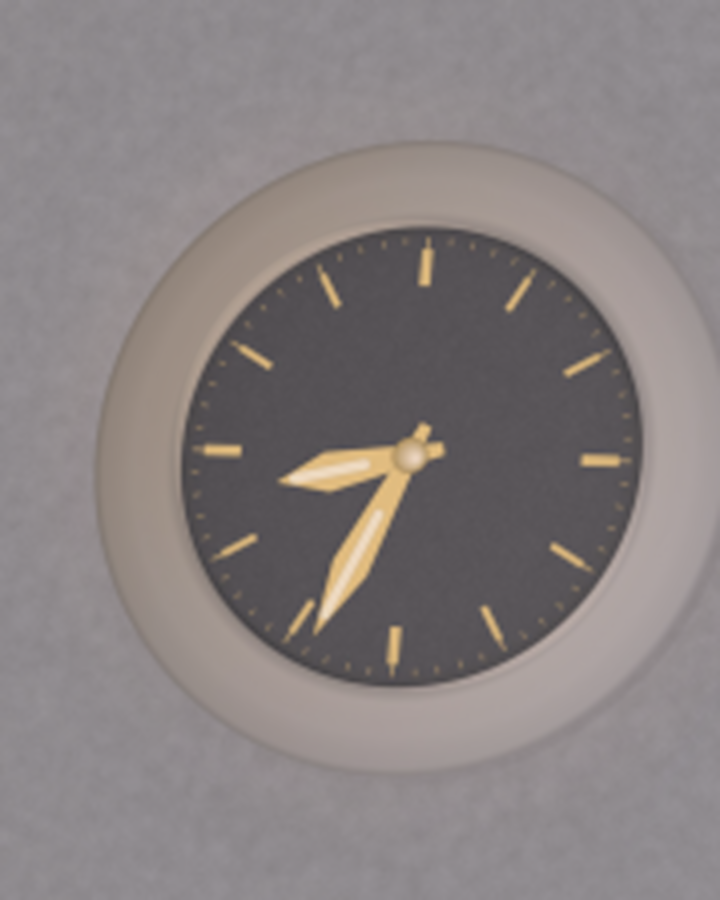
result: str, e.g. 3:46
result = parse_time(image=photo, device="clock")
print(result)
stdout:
8:34
